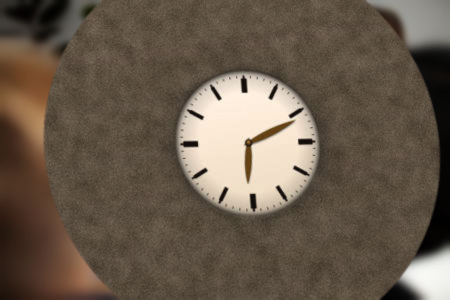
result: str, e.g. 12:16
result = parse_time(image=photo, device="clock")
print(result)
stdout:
6:11
